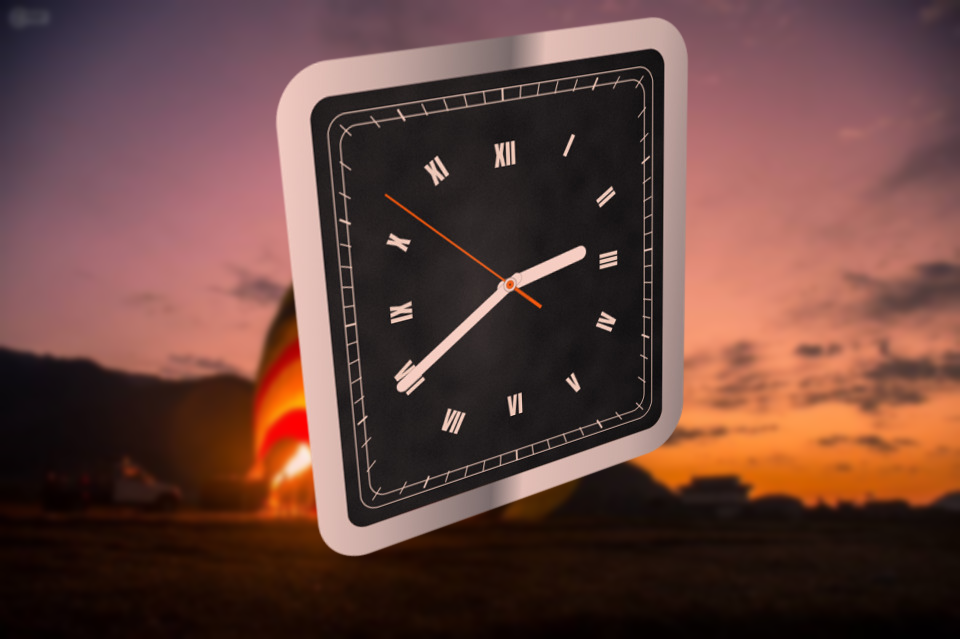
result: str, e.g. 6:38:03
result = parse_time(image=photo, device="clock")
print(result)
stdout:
2:39:52
